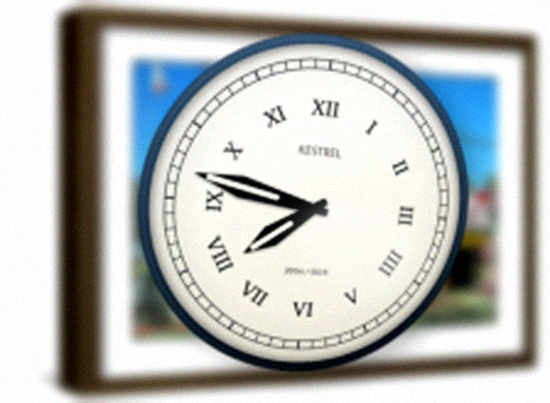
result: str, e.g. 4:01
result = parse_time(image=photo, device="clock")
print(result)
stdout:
7:47
